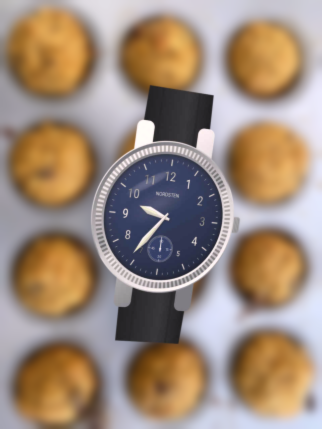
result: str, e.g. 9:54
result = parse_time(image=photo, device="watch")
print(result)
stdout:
9:36
